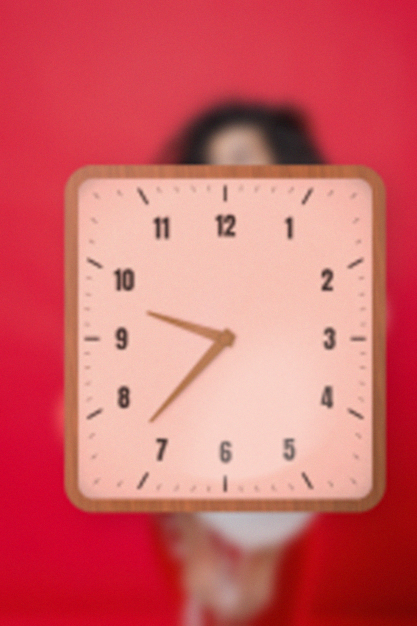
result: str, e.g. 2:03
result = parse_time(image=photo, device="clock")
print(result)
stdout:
9:37
